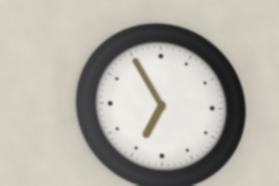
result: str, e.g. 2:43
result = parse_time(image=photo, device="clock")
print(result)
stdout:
6:55
